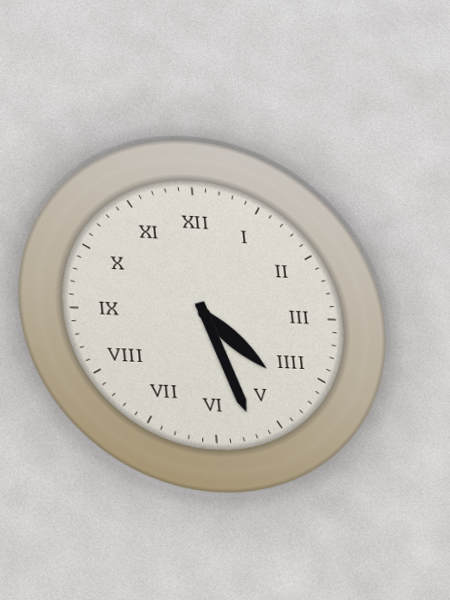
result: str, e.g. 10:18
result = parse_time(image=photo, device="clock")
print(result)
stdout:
4:27
